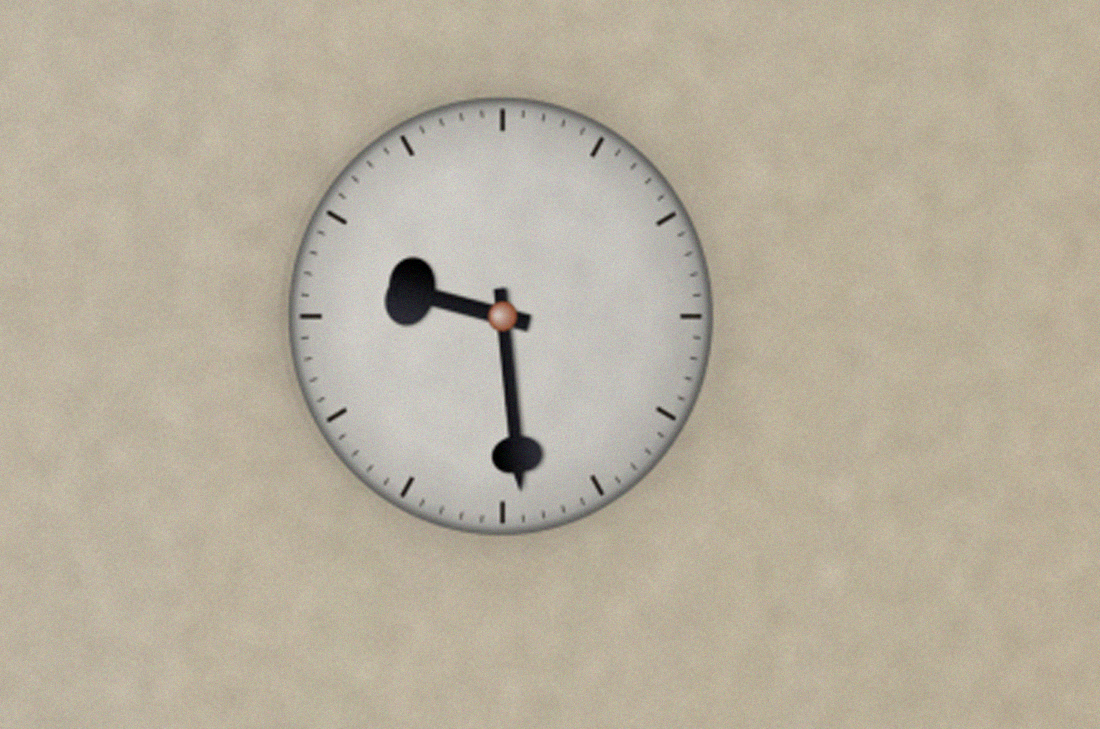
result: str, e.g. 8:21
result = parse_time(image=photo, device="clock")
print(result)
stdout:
9:29
